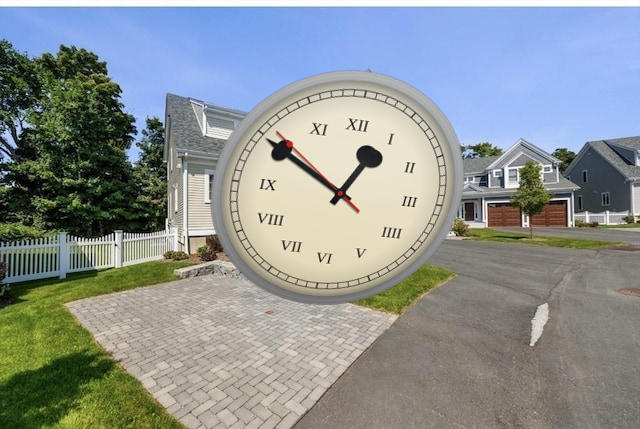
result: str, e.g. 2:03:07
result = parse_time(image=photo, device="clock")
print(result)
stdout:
12:49:51
